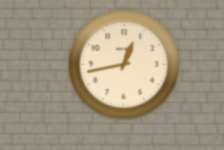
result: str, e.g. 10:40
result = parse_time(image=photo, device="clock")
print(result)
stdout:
12:43
